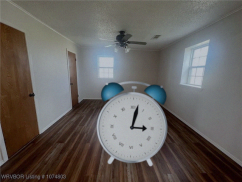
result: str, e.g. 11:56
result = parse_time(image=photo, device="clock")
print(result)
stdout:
3:02
